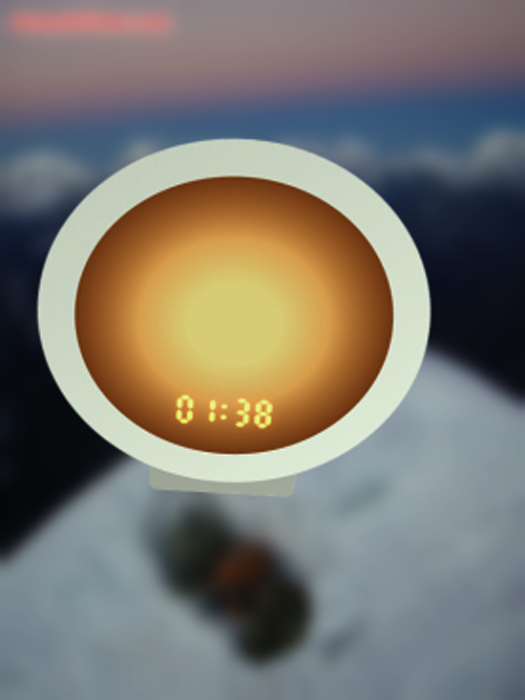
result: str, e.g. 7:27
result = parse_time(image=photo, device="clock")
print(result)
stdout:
1:38
